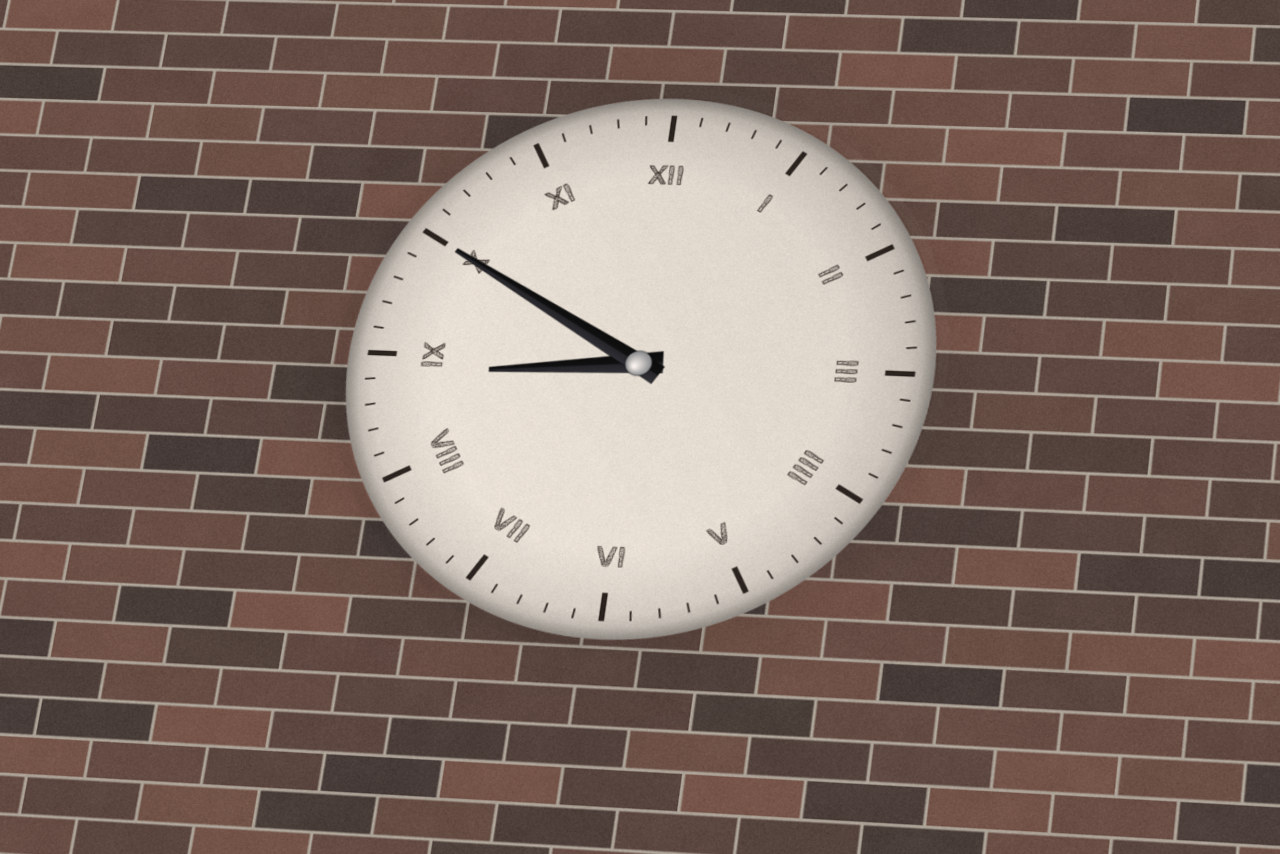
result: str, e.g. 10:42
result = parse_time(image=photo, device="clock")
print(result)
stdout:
8:50
